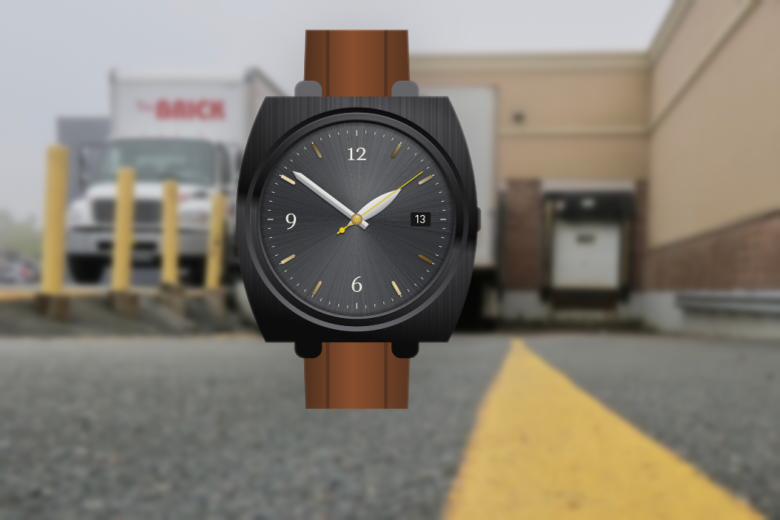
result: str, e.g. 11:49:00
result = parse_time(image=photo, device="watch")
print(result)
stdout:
1:51:09
